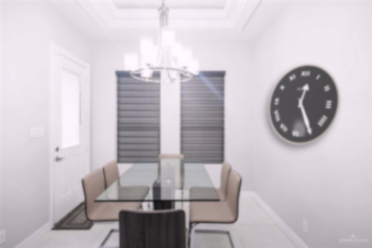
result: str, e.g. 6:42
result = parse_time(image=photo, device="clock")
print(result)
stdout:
12:25
